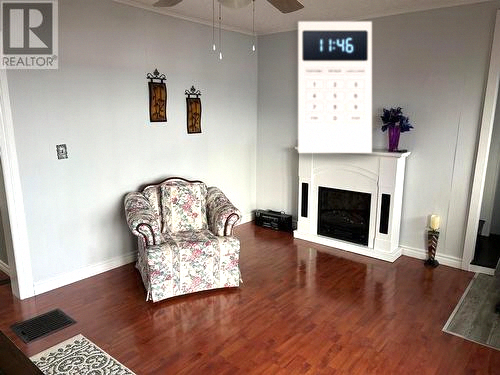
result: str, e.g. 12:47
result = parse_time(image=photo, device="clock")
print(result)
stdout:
11:46
